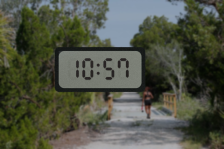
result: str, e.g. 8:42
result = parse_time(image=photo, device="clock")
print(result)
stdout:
10:57
